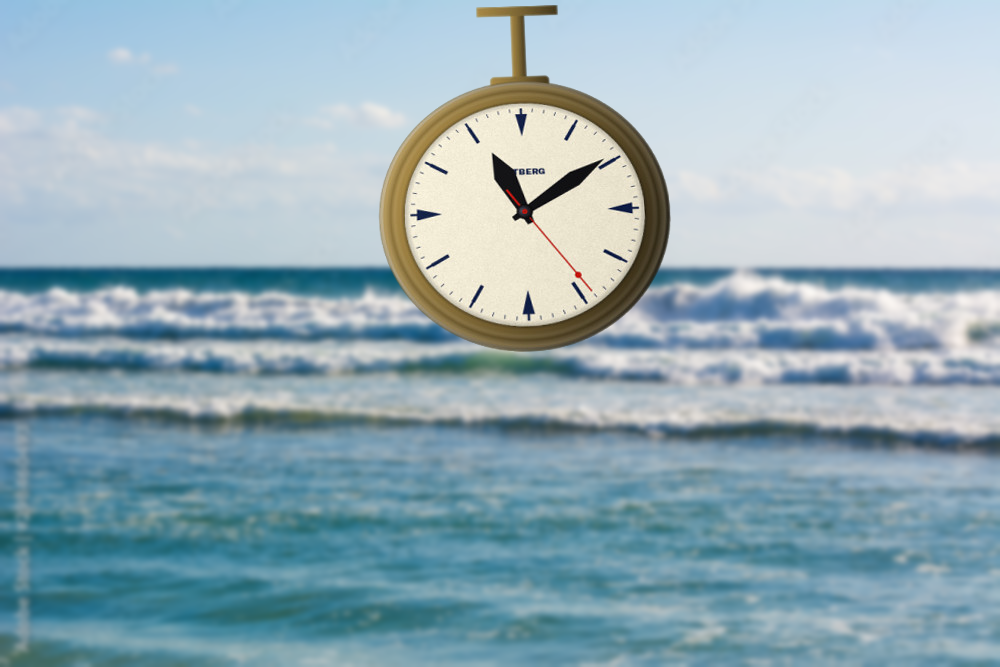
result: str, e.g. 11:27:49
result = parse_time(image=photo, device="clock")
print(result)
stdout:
11:09:24
